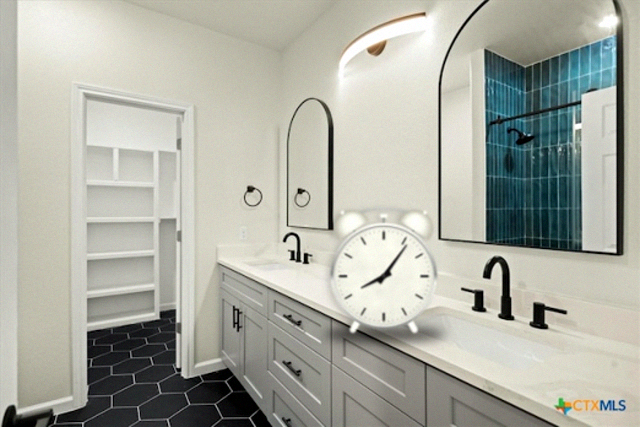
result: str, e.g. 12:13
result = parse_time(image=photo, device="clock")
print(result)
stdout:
8:06
